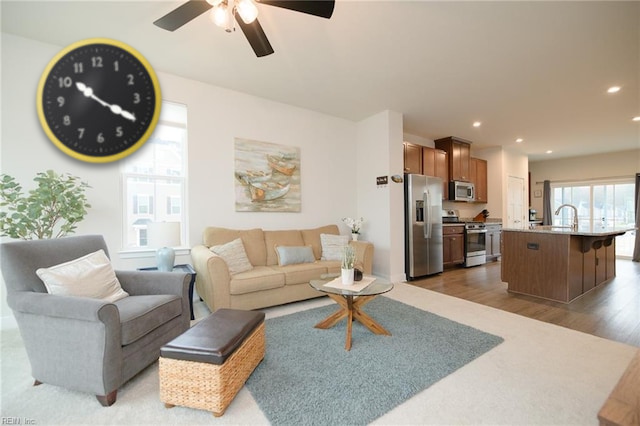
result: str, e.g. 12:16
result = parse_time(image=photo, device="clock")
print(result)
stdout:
10:20
